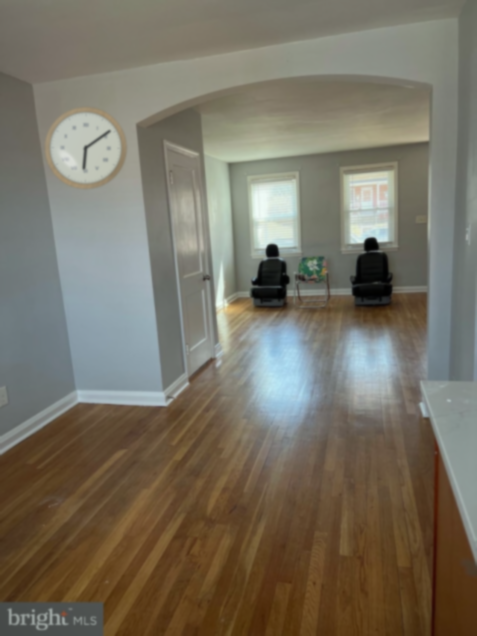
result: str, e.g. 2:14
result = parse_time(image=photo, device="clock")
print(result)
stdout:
6:09
